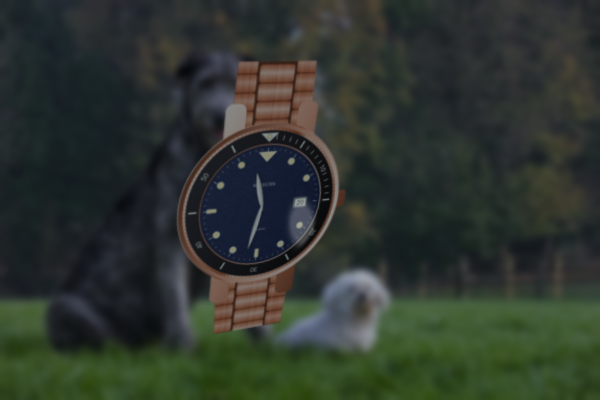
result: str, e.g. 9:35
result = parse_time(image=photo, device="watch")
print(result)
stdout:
11:32
